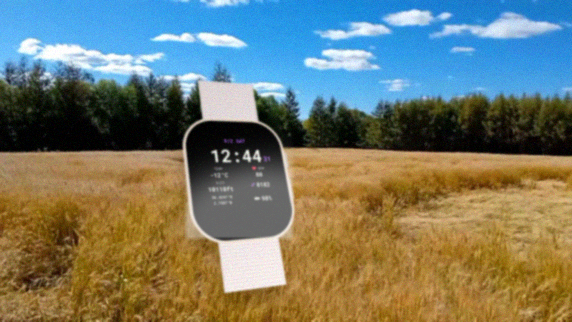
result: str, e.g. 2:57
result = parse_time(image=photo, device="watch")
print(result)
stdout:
12:44
